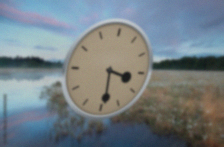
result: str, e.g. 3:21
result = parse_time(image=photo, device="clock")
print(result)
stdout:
3:29
